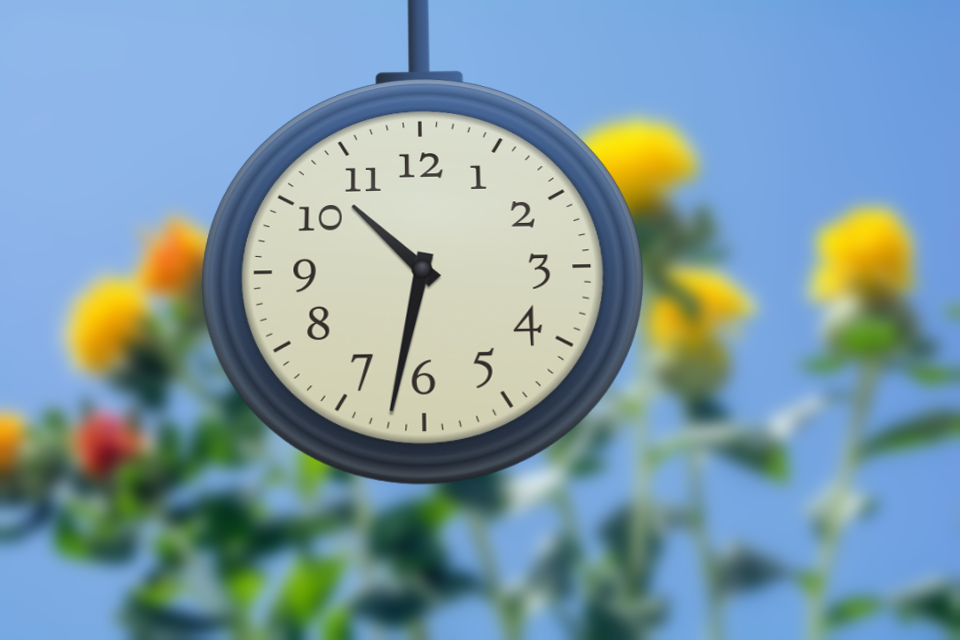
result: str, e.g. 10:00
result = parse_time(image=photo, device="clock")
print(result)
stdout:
10:32
